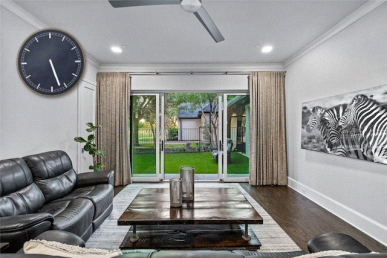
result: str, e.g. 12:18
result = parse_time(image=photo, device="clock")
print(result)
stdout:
5:27
